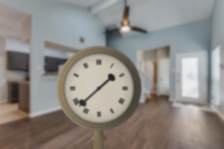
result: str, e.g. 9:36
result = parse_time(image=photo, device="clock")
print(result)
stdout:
1:38
